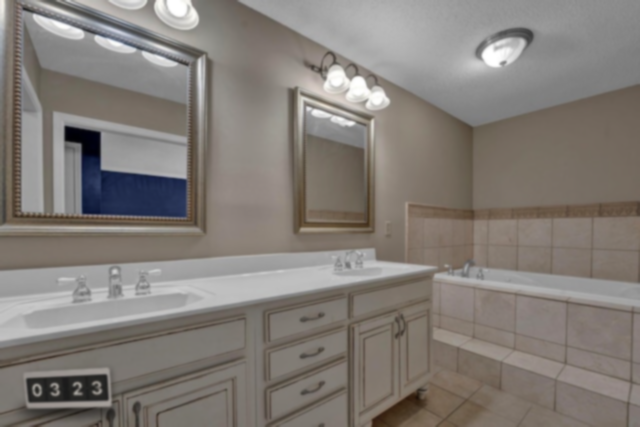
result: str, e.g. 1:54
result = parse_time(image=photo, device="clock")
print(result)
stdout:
3:23
